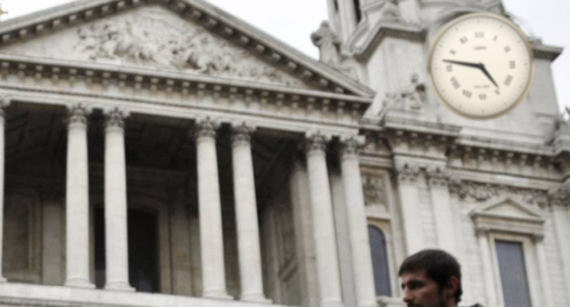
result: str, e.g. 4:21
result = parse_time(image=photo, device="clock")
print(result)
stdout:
4:47
